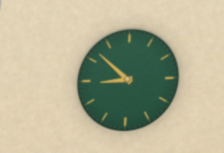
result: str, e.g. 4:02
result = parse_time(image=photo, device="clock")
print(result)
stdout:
8:52
